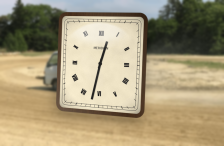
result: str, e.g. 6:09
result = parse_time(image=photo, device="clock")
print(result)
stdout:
12:32
